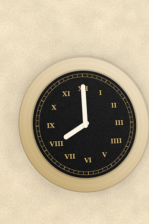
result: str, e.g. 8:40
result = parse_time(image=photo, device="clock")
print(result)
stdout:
8:00
